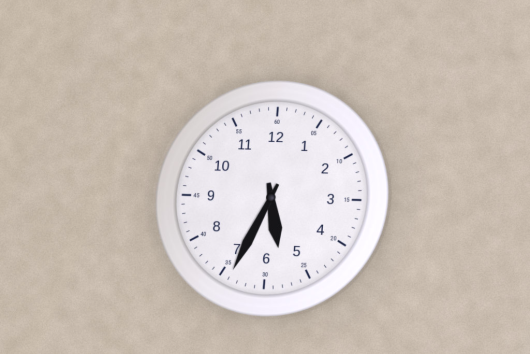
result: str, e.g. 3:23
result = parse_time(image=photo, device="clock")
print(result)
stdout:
5:34
